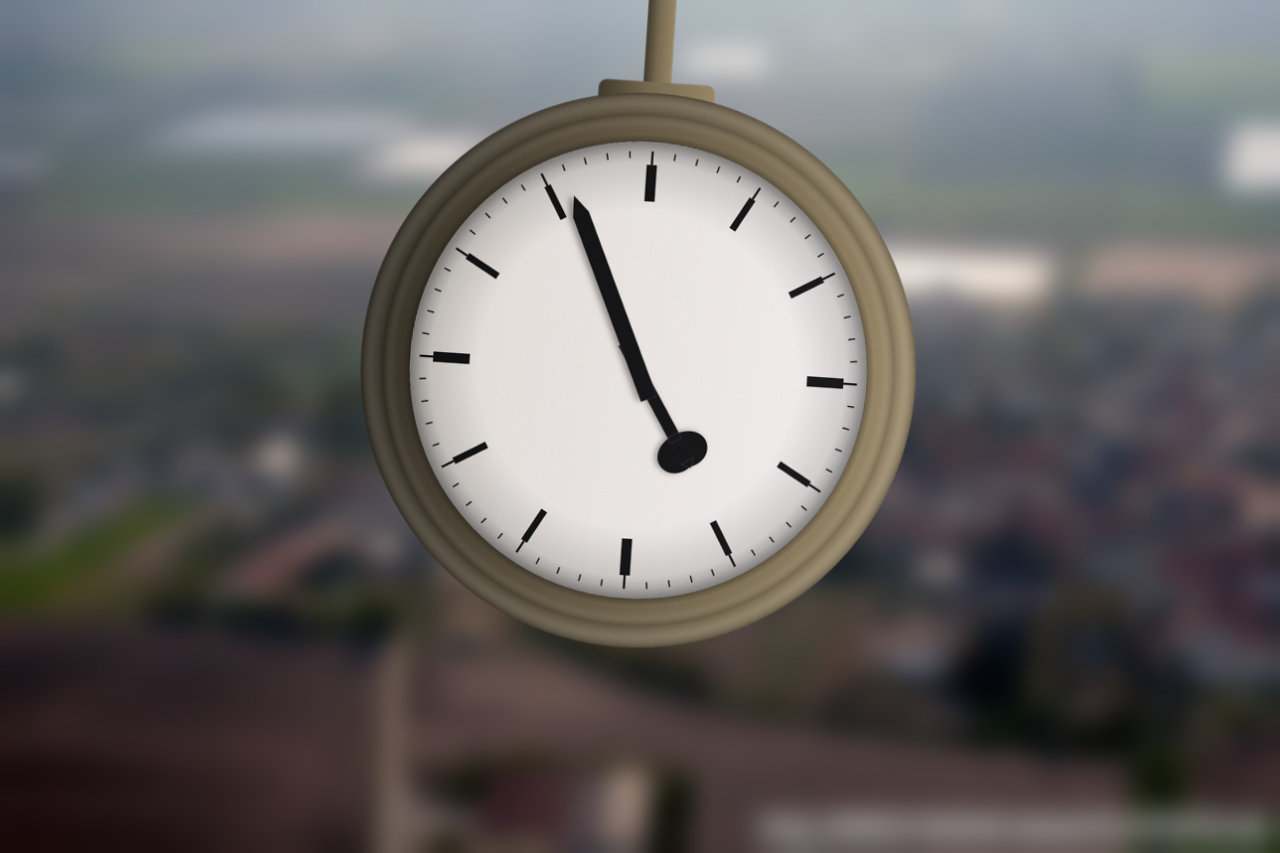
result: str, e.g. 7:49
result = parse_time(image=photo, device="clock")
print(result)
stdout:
4:56
